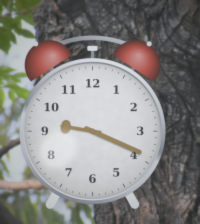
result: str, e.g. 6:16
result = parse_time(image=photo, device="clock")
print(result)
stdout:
9:19
